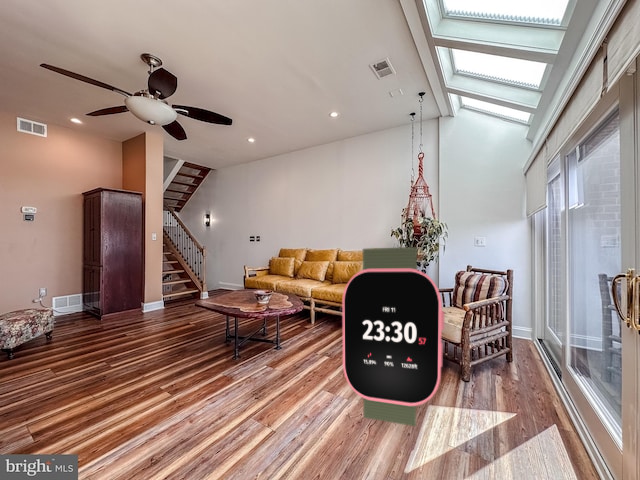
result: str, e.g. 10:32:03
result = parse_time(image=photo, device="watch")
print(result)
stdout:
23:30:57
